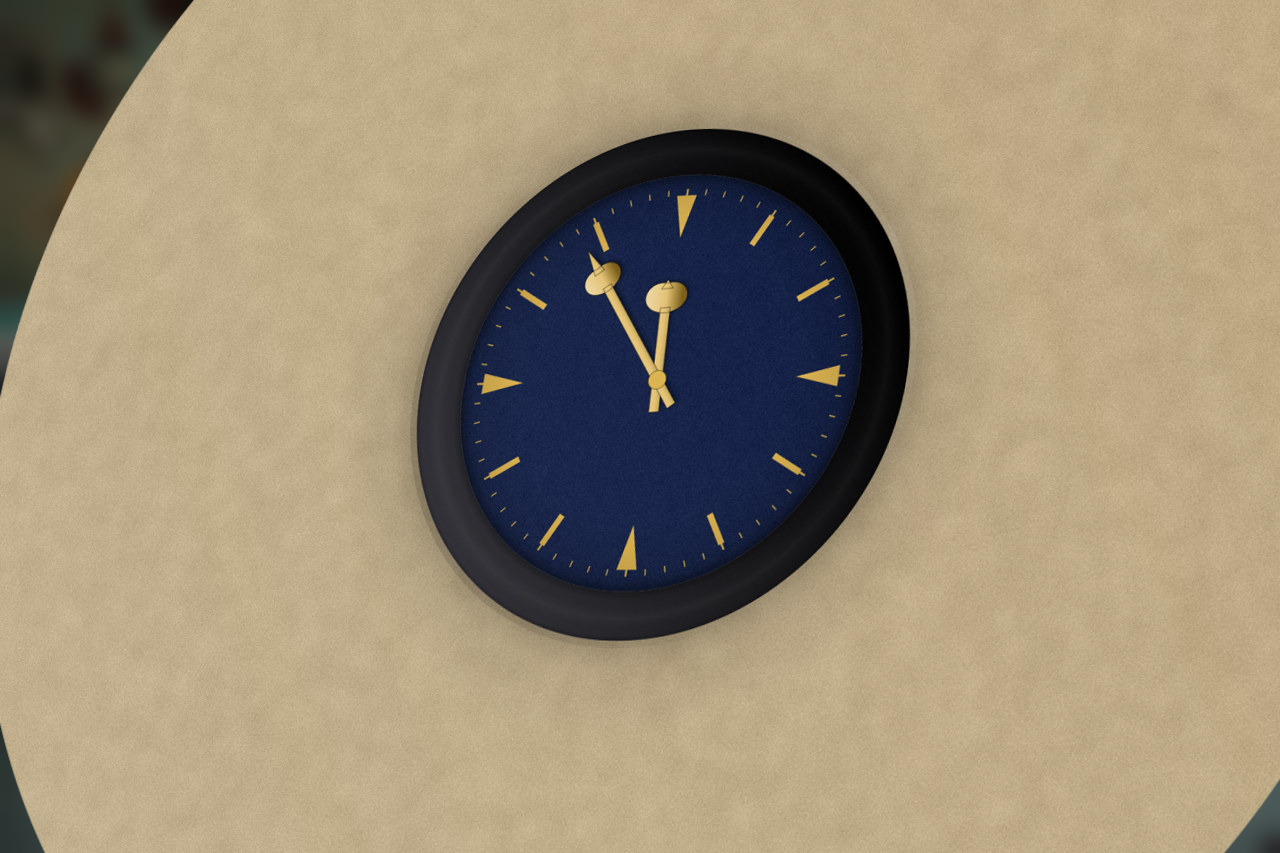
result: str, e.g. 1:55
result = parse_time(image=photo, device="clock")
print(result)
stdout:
11:54
